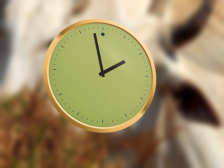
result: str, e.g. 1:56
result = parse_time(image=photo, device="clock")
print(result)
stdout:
1:58
